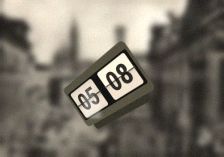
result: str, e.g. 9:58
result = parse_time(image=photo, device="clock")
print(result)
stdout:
5:08
